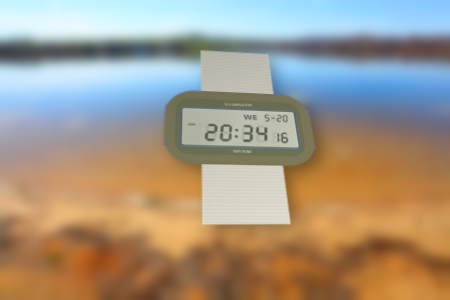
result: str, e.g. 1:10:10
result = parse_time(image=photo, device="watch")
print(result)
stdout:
20:34:16
